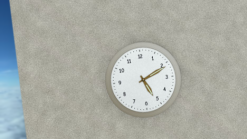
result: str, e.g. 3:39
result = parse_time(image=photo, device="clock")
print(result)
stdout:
5:11
